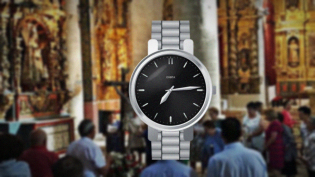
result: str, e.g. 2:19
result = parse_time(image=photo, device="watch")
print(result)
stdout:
7:14
